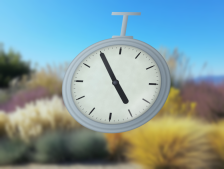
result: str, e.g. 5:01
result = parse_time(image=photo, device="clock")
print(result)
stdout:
4:55
